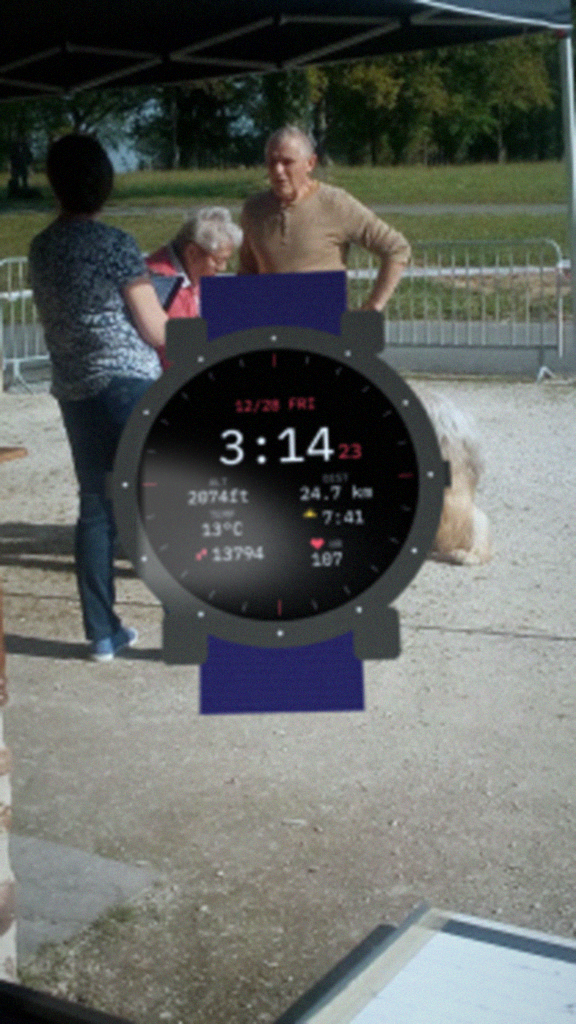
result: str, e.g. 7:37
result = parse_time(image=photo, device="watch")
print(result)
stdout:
3:14
